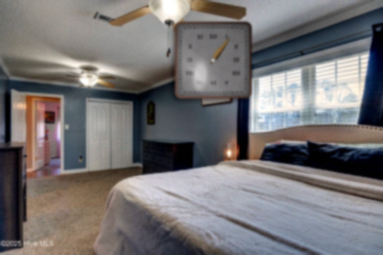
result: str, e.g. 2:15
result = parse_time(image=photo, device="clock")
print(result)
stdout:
1:06
